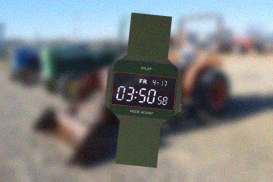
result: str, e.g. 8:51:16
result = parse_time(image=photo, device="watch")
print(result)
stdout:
3:50:58
